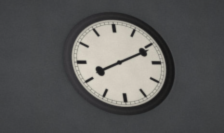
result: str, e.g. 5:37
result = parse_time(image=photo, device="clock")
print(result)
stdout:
8:11
